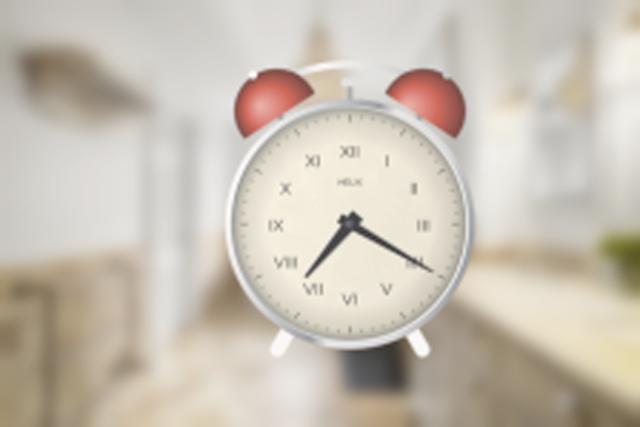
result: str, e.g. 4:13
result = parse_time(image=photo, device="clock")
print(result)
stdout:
7:20
